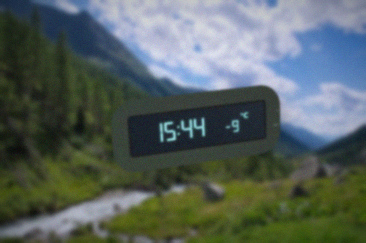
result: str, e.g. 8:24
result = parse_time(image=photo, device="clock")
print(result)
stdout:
15:44
